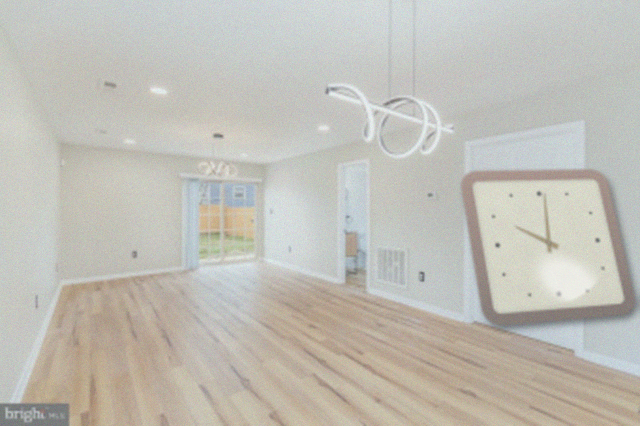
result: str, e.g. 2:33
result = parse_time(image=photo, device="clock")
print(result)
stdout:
10:01
